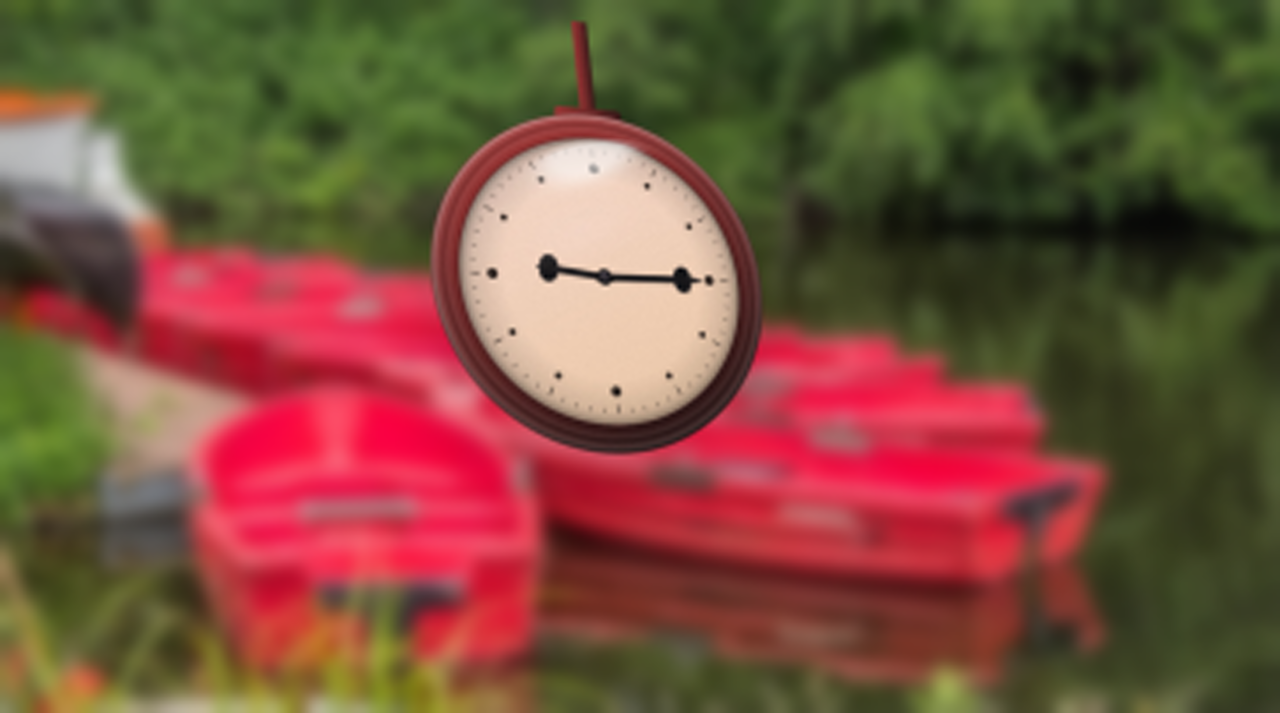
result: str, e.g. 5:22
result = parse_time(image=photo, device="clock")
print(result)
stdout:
9:15
